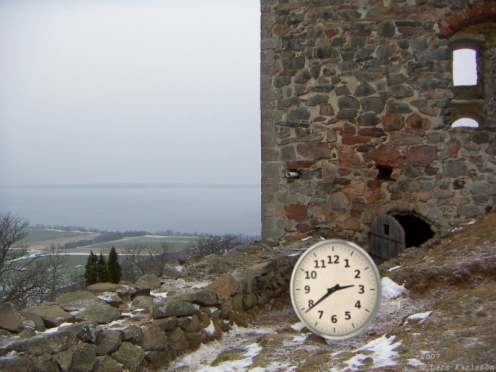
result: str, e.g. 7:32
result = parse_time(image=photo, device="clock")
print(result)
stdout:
2:39
